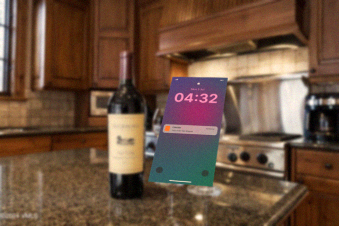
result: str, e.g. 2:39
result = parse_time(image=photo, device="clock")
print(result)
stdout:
4:32
